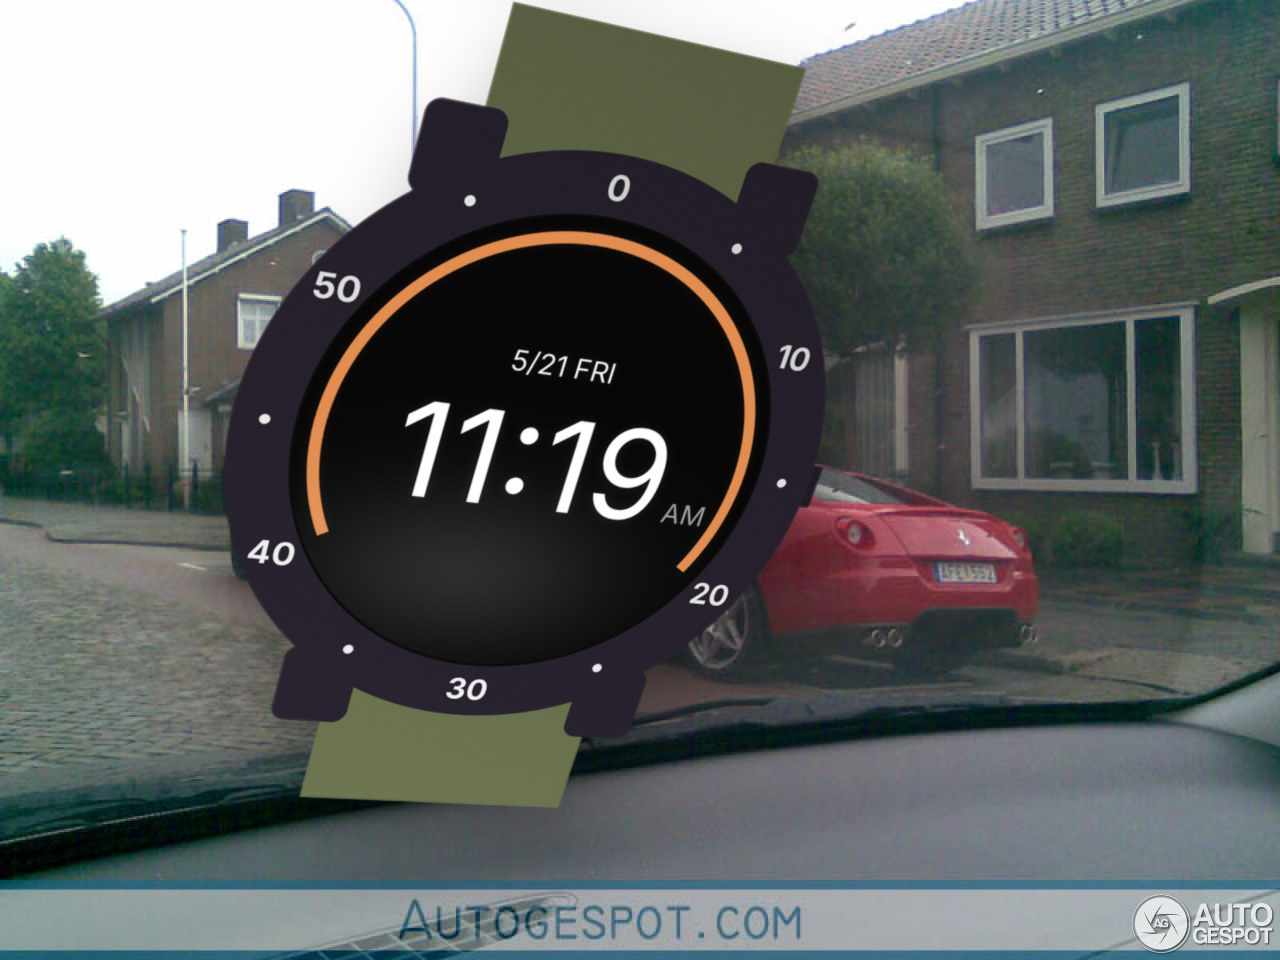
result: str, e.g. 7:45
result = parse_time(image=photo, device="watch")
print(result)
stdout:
11:19
